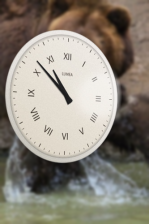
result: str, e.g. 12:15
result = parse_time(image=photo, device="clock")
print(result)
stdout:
10:52
